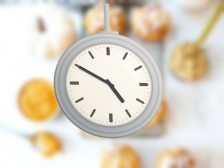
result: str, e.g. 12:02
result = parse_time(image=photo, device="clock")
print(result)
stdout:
4:50
